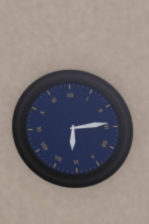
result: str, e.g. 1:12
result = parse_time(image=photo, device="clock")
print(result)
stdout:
6:14
